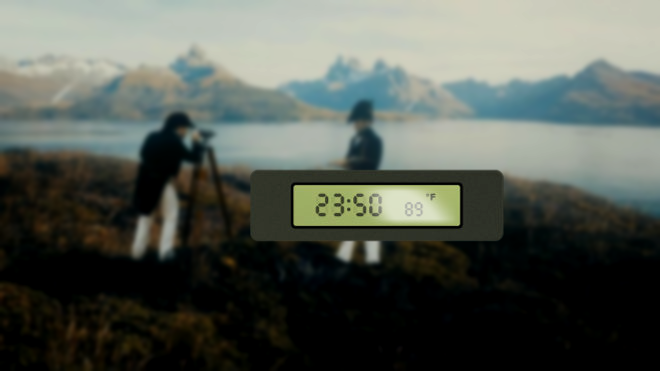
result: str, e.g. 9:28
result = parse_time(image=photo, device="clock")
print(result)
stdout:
23:50
